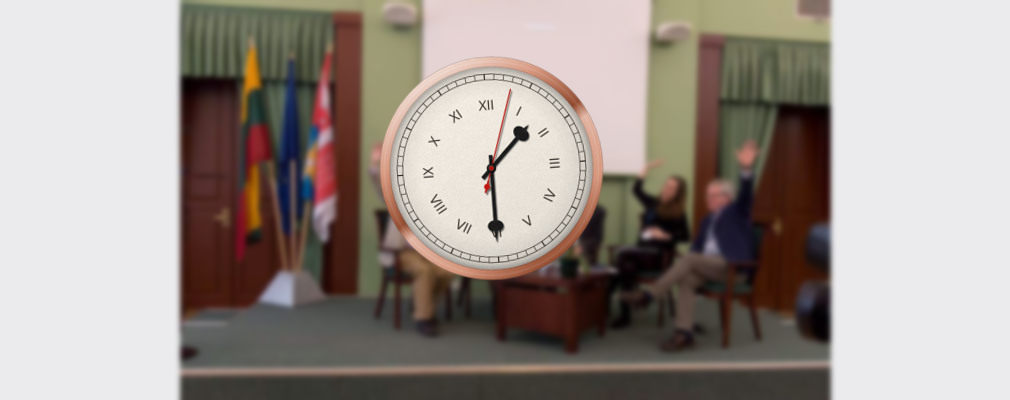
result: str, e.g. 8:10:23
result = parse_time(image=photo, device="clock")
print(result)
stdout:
1:30:03
